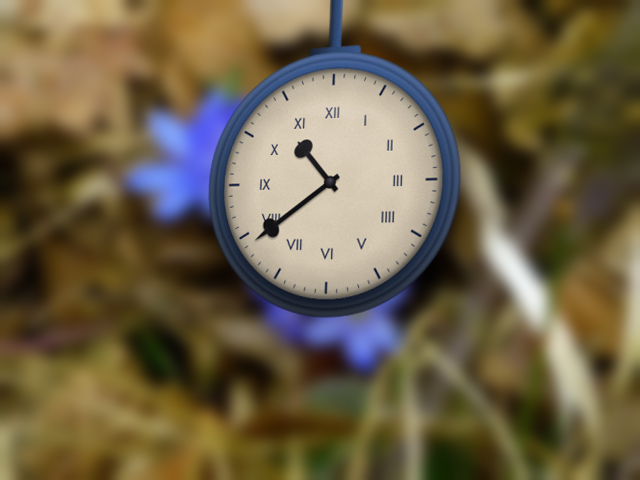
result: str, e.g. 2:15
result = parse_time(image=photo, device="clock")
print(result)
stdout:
10:39
